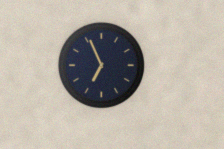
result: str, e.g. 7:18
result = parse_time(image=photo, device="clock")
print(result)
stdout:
6:56
